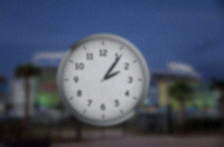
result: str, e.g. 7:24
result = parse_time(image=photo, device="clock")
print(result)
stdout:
2:06
